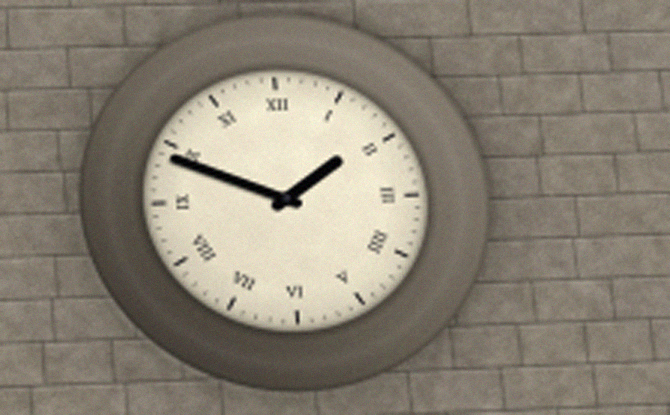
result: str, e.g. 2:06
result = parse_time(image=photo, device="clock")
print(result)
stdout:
1:49
